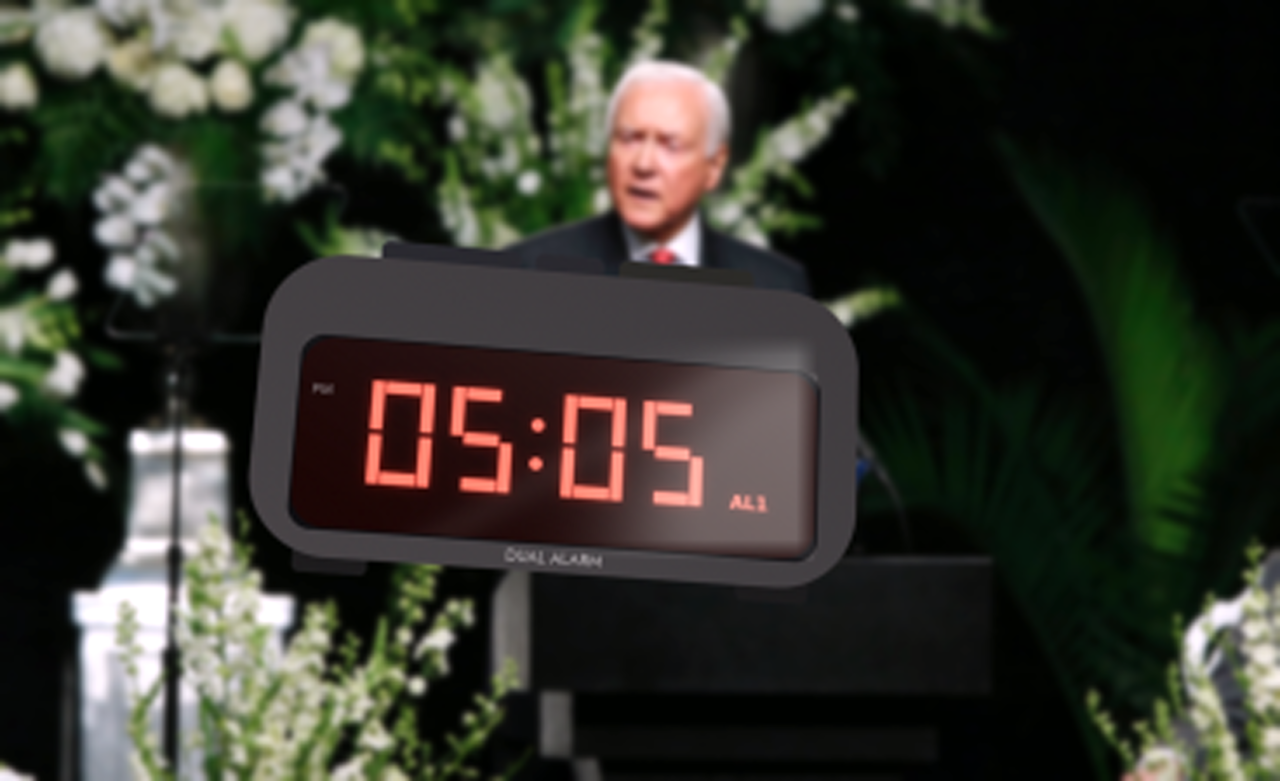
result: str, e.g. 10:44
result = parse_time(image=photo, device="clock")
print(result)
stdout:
5:05
